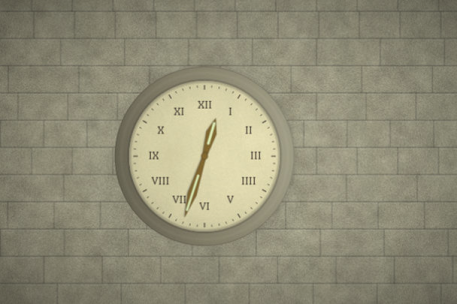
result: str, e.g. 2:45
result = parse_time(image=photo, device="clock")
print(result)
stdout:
12:33
